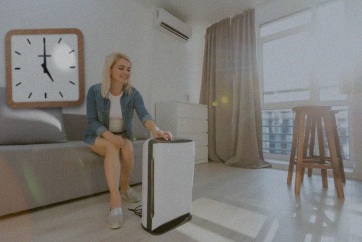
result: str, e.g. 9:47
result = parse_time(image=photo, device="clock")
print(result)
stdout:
5:00
